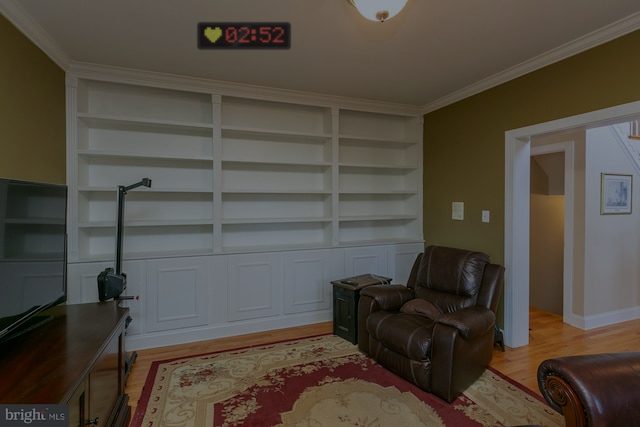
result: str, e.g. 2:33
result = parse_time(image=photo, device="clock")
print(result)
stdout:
2:52
